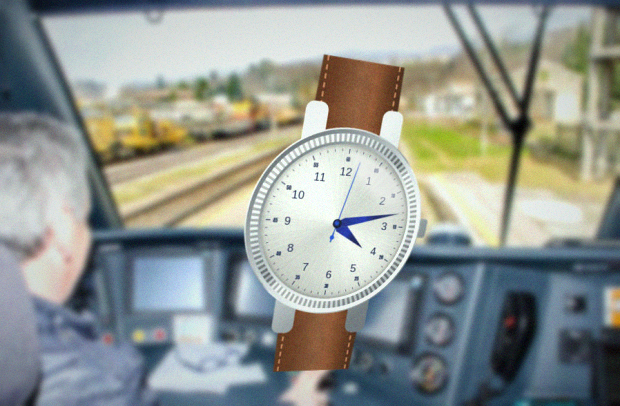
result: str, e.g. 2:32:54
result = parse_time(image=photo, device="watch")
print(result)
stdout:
4:13:02
